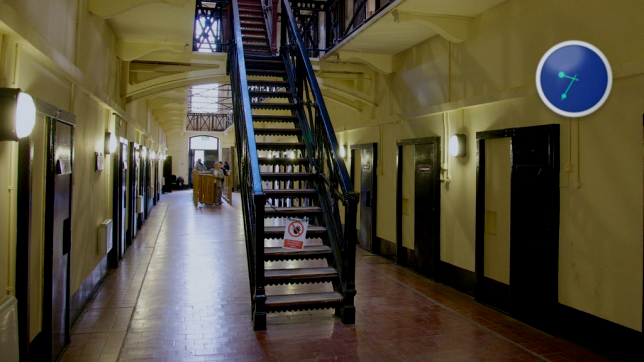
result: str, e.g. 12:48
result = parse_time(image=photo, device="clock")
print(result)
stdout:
9:35
